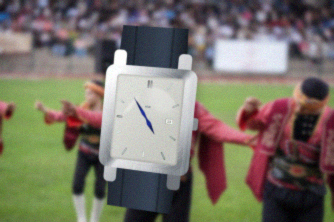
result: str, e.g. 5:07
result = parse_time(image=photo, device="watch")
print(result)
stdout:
4:54
